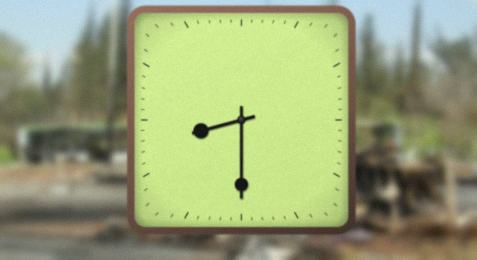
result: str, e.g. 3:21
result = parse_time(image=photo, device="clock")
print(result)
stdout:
8:30
